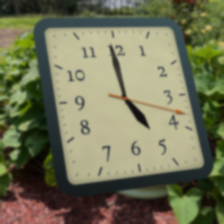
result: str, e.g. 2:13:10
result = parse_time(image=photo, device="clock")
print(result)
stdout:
4:59:18
